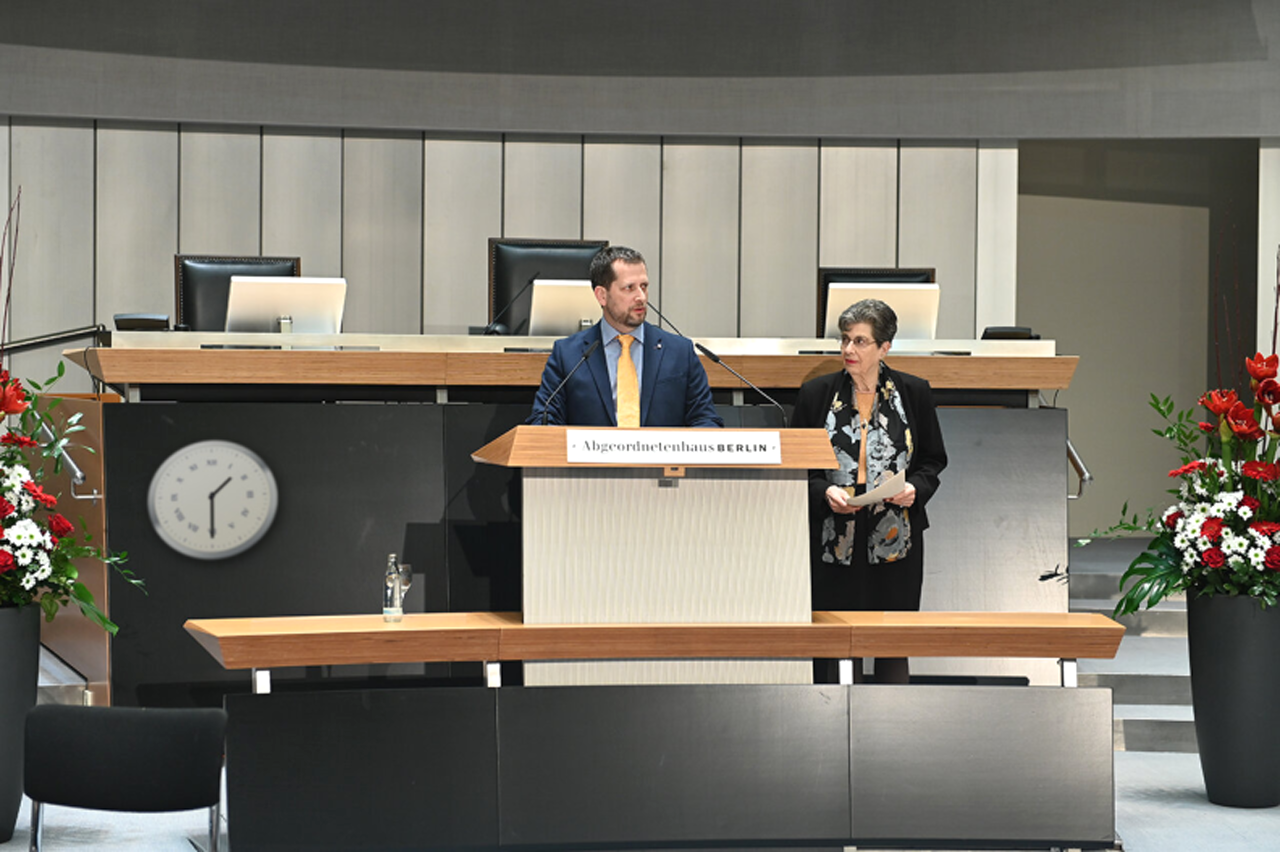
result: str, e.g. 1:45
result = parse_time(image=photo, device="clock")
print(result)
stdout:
1:30
